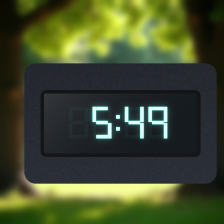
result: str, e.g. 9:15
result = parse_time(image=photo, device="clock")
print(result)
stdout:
5:49
